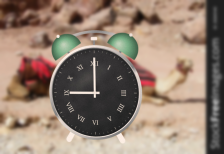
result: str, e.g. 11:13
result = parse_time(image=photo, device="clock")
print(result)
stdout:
9:00
